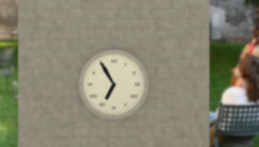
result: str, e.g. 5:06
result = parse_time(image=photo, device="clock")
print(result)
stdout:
6:55
